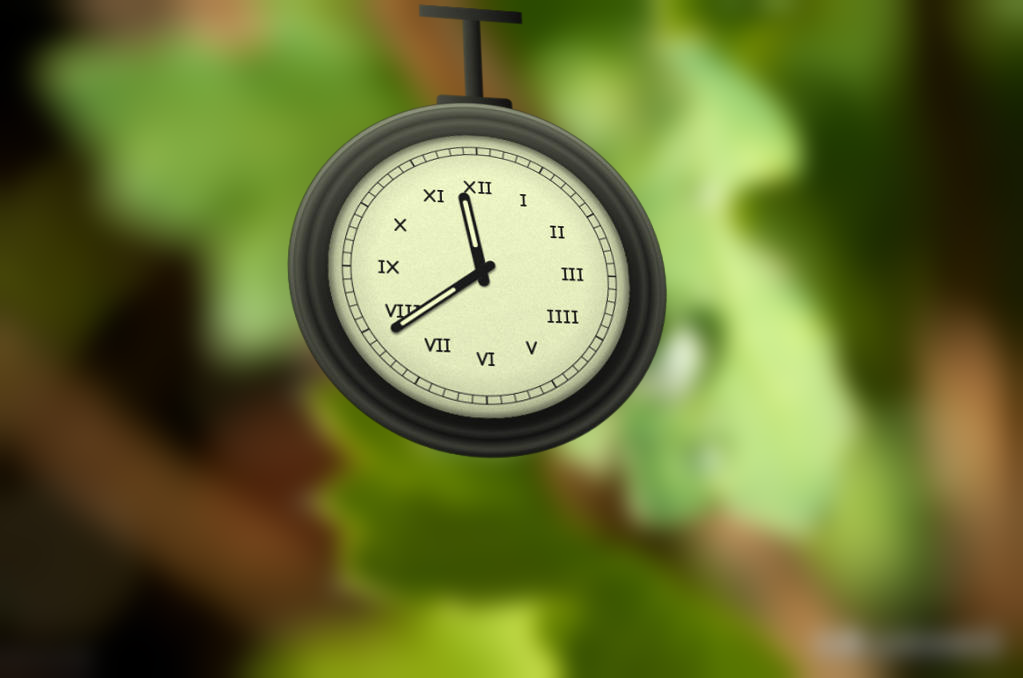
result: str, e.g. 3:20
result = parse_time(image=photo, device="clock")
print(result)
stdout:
11:39
